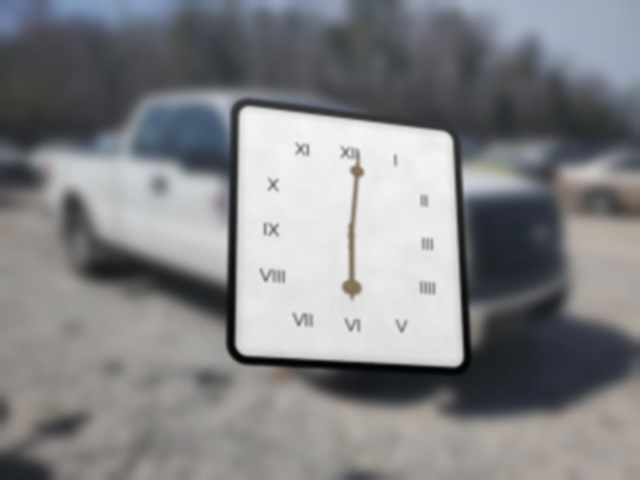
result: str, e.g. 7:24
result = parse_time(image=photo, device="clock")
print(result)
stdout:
6:01
